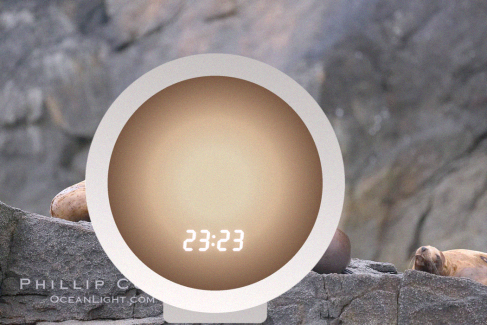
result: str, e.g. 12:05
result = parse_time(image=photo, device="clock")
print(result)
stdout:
23:23
